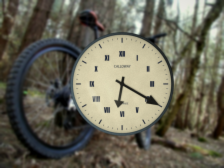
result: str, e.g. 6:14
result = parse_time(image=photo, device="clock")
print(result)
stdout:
6:20
